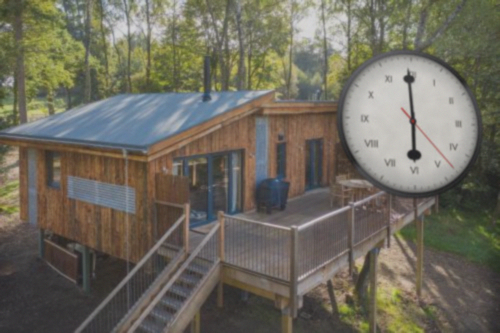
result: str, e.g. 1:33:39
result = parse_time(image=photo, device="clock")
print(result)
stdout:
5:59:23
